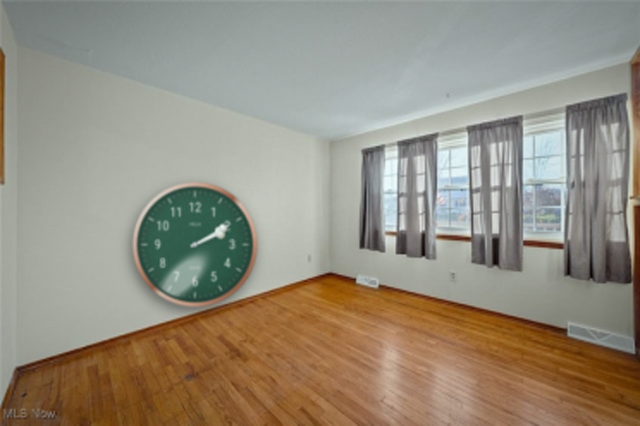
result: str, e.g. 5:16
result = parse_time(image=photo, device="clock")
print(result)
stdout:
2:10
